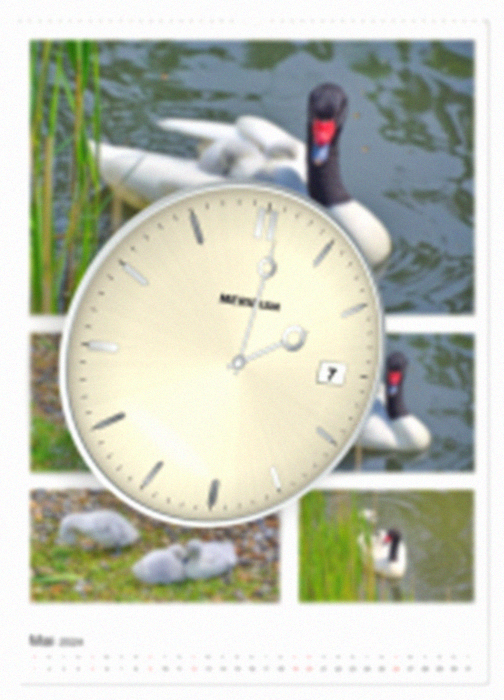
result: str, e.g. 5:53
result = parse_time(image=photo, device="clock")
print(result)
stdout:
2:01
